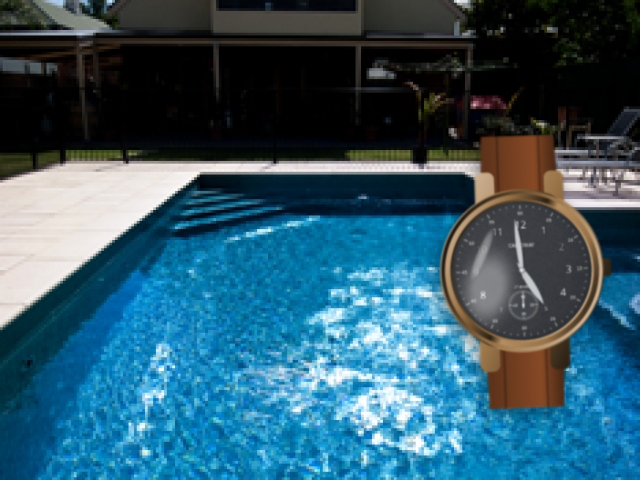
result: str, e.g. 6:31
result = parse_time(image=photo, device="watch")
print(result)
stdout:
4:59
